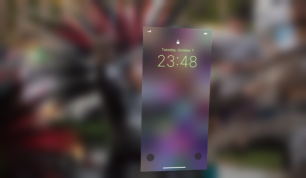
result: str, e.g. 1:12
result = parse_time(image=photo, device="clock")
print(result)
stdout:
23:48
